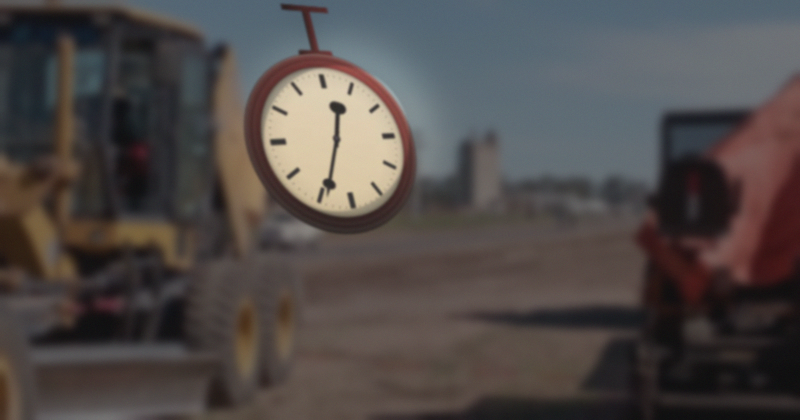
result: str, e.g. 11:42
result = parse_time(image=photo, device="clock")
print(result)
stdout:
12:34
